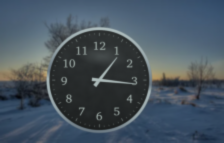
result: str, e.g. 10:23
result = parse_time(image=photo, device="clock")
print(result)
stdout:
1:16
